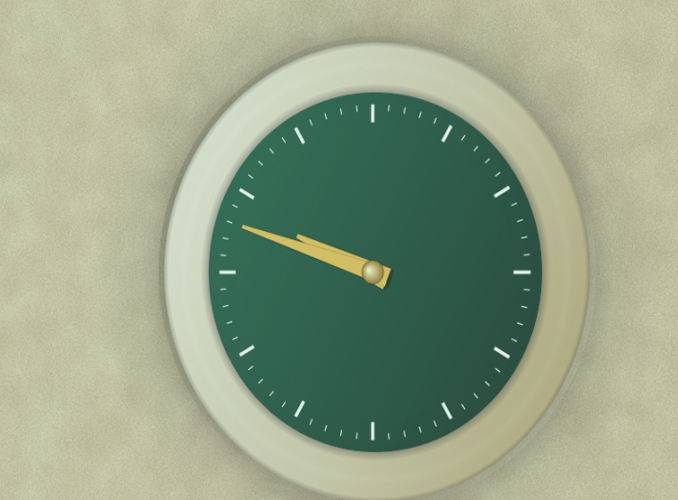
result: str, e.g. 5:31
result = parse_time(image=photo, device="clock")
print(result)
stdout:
9:48
